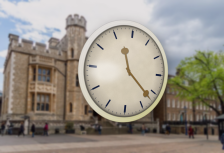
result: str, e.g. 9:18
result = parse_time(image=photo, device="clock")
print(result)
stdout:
11:22
